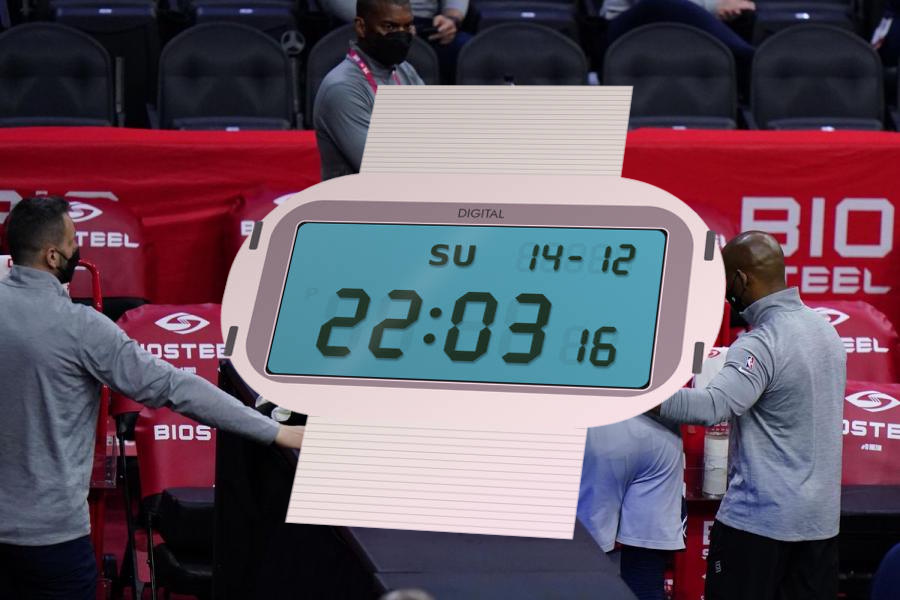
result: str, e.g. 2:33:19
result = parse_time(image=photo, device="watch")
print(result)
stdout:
22:03:16
